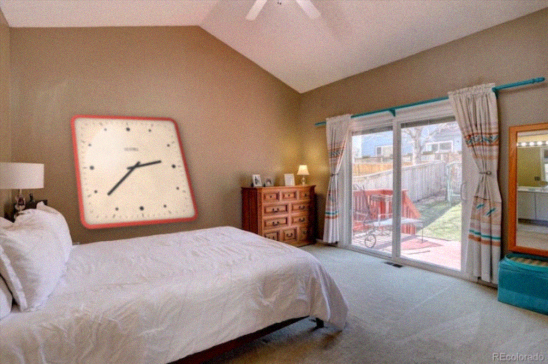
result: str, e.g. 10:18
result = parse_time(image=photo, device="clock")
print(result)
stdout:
2:38
